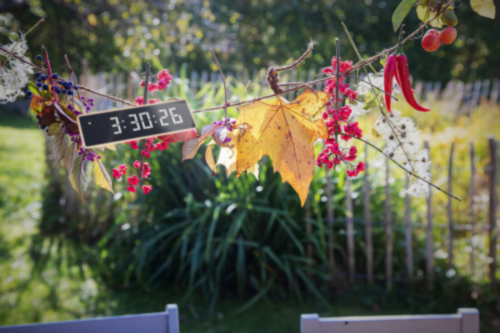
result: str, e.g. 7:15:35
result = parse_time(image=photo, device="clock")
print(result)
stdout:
3:30:26
